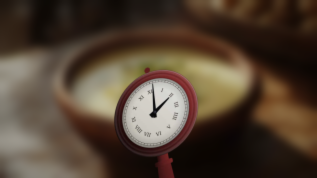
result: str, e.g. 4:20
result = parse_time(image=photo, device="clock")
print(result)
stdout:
2:01
